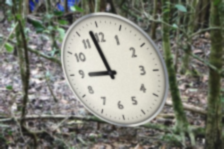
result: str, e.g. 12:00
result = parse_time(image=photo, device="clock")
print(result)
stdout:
8:58
